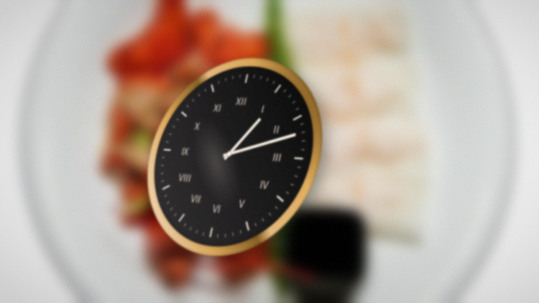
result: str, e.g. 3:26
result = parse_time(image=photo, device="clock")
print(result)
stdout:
1:12
